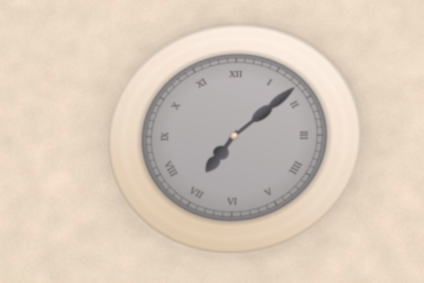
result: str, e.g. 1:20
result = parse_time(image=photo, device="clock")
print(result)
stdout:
7:08
